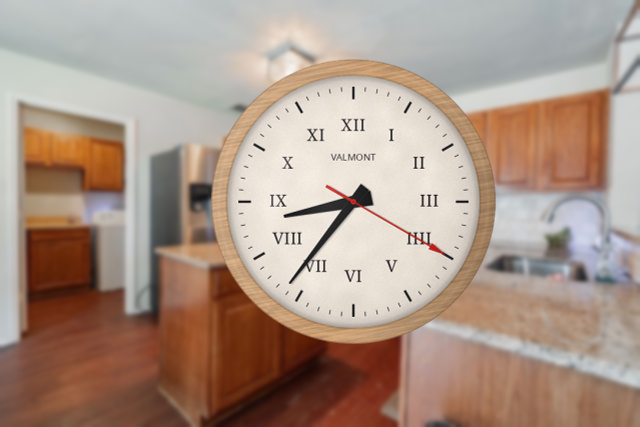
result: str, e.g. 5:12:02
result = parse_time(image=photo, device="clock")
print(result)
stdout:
8:36:20
